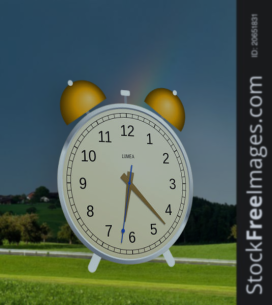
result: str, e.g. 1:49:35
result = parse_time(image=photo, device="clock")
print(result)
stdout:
6:22:32
